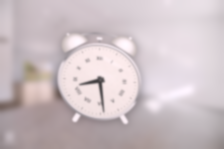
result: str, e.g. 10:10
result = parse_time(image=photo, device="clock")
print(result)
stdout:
8:29
